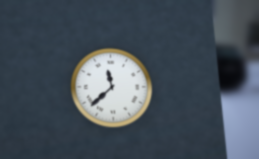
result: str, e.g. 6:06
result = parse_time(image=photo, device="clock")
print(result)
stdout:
11:38
